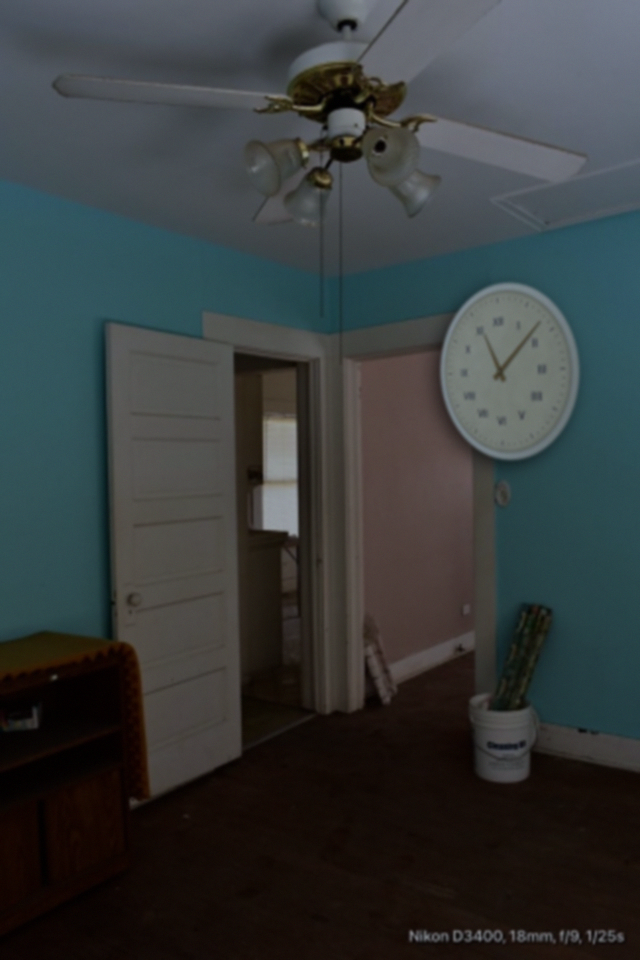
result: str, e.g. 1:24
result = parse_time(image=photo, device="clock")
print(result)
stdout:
11:08
